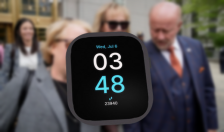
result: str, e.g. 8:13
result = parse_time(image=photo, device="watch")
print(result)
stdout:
3:48
